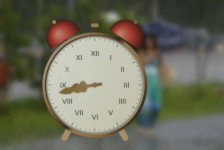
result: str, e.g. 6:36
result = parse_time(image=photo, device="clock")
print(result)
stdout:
8:43
